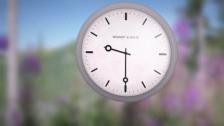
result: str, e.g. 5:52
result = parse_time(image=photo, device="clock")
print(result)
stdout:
9:30
